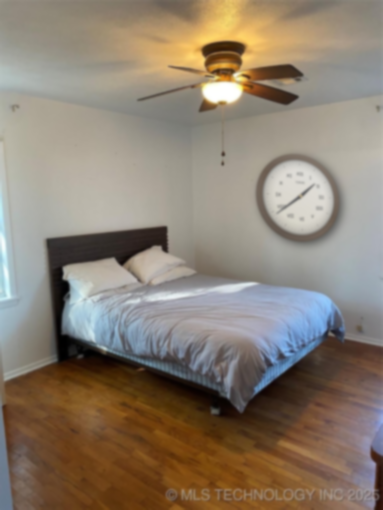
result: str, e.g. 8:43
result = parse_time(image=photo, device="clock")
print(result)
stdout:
1:39
